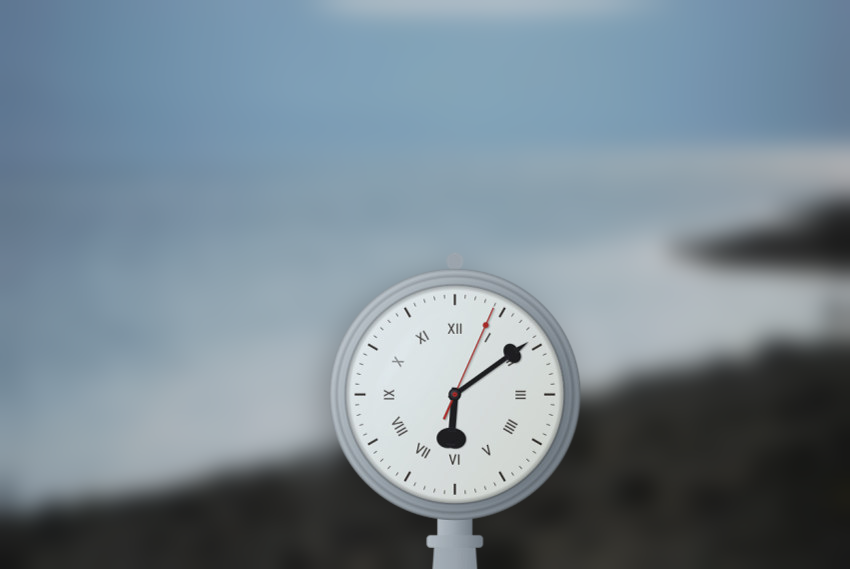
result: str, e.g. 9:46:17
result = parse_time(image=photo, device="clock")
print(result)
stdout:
6:09:04
